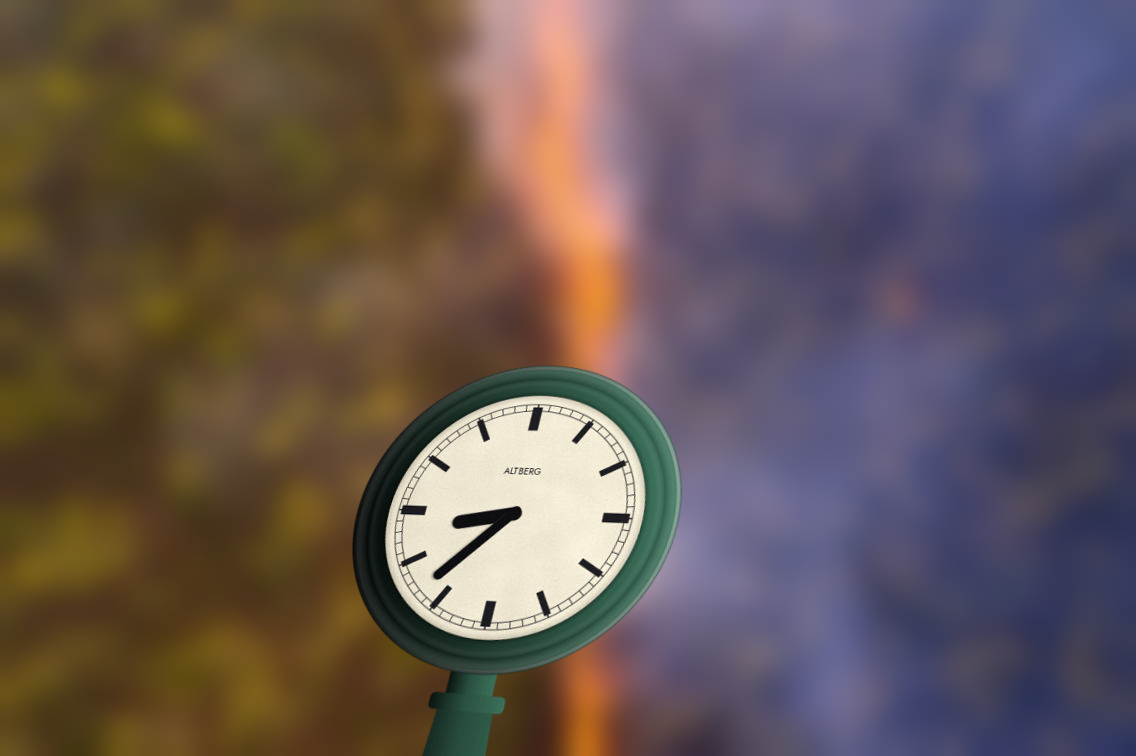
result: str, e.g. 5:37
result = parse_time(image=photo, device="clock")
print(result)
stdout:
8:37
